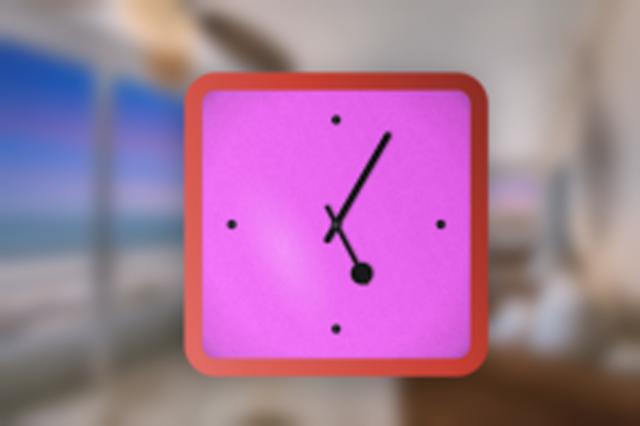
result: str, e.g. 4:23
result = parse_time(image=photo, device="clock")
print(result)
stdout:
5:05
